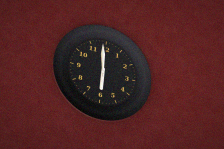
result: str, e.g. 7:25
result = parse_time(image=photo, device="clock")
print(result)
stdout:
5:59
